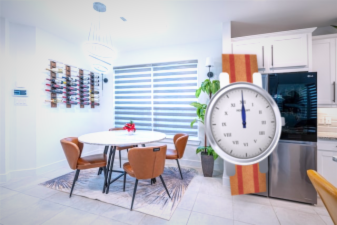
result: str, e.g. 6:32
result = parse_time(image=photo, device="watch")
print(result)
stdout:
12:00
